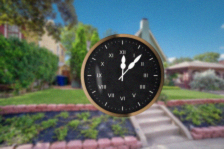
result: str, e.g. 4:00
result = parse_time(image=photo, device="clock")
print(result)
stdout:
12:07
